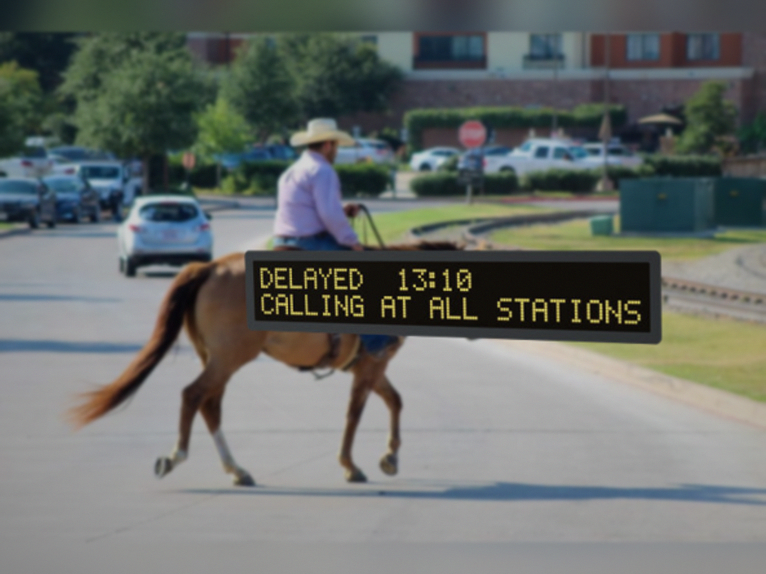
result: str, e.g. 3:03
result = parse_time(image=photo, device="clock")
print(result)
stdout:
13:10
